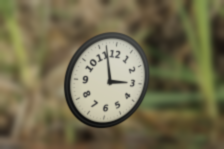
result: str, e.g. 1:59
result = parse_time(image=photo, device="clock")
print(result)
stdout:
2:57
